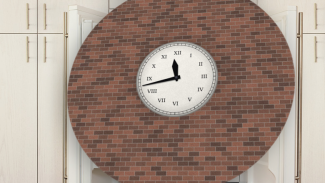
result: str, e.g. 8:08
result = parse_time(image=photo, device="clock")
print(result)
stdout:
11:43
